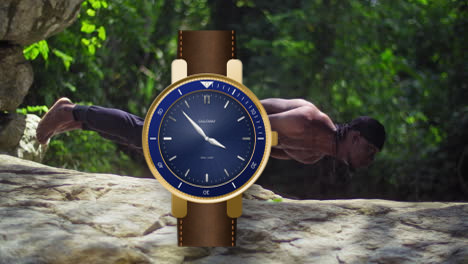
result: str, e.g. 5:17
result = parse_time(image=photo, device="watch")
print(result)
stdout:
3:53
